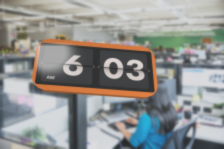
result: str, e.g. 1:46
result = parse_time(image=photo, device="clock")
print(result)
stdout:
6:03
